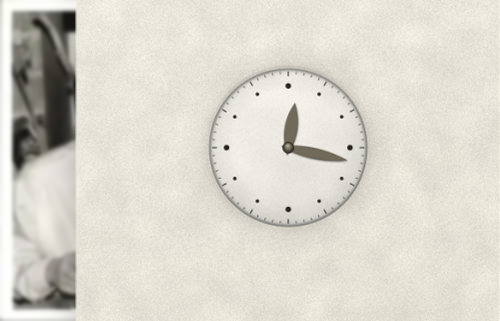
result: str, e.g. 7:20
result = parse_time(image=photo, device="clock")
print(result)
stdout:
12:17
